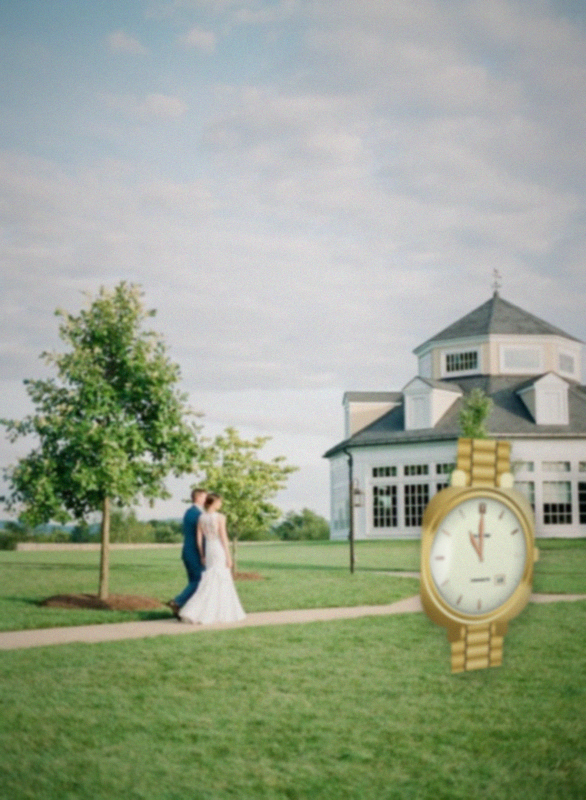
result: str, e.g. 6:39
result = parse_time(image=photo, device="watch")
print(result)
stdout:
11:00
